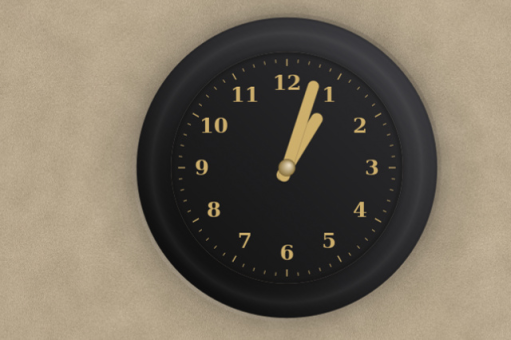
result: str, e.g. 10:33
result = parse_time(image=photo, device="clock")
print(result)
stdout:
1:03
